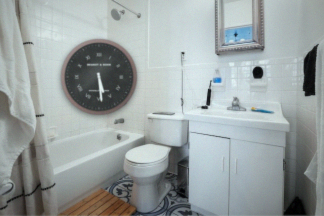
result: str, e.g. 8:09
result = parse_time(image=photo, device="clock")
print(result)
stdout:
5:29
